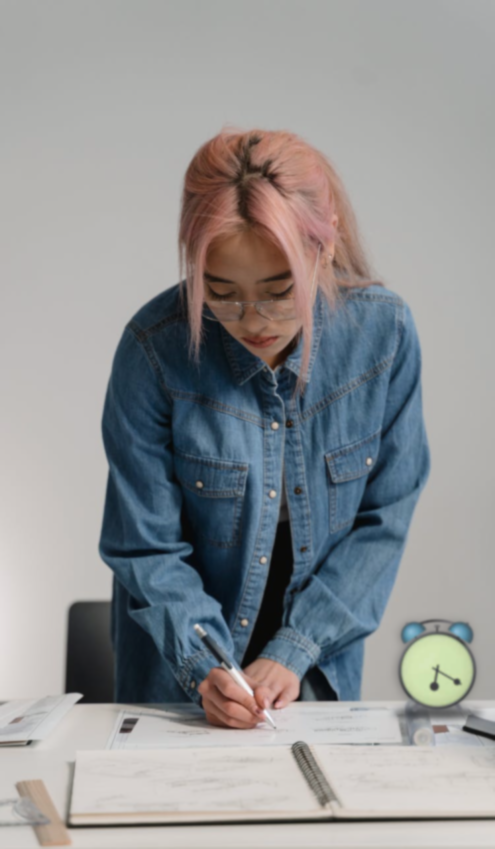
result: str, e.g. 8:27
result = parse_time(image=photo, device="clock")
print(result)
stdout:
6:20
